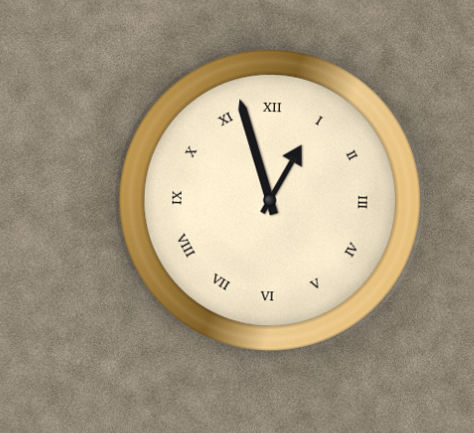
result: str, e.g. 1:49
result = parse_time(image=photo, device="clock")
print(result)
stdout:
12:57
